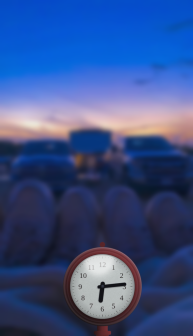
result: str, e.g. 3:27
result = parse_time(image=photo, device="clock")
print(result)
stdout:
6:14
